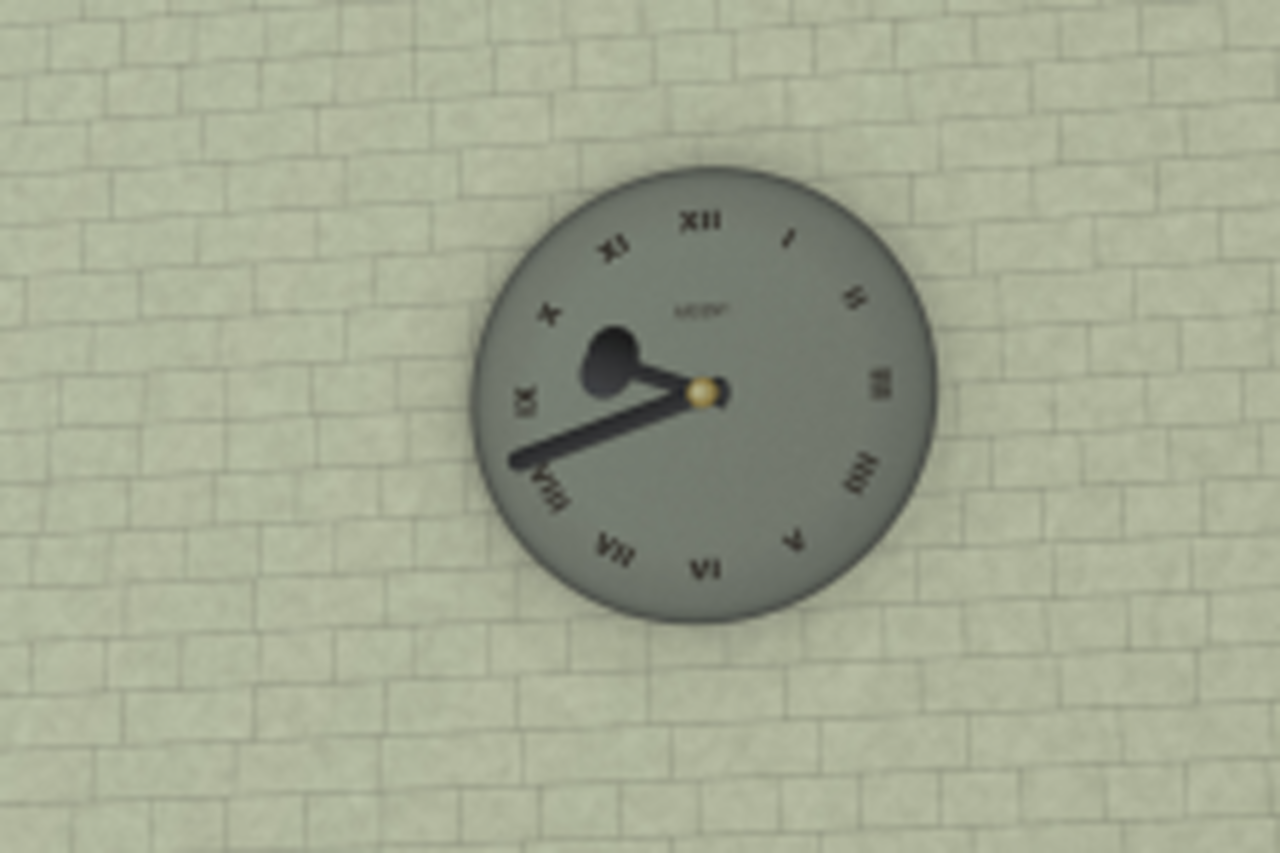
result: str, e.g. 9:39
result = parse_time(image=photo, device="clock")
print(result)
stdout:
9:42
